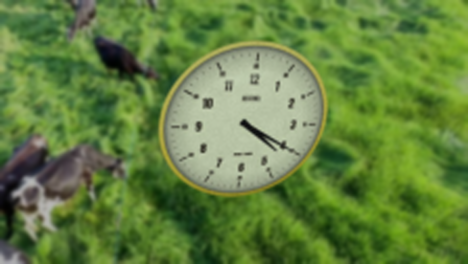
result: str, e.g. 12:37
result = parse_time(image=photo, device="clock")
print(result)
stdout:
4:20
